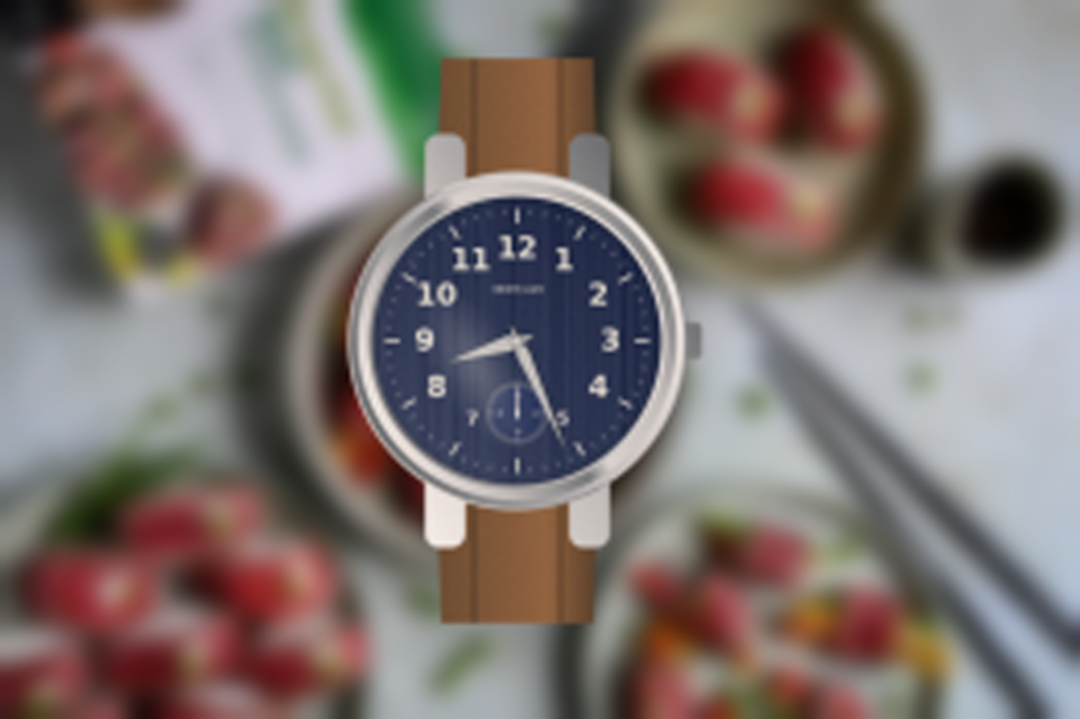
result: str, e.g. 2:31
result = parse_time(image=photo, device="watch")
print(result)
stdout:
8:26
